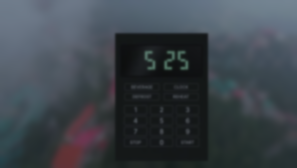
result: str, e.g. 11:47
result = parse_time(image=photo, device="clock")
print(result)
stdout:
5:25
